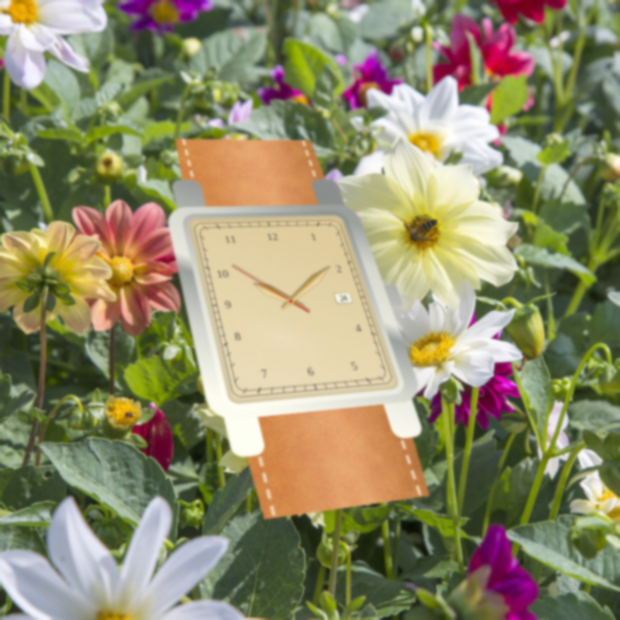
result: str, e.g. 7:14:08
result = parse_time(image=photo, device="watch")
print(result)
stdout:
10:08:52
